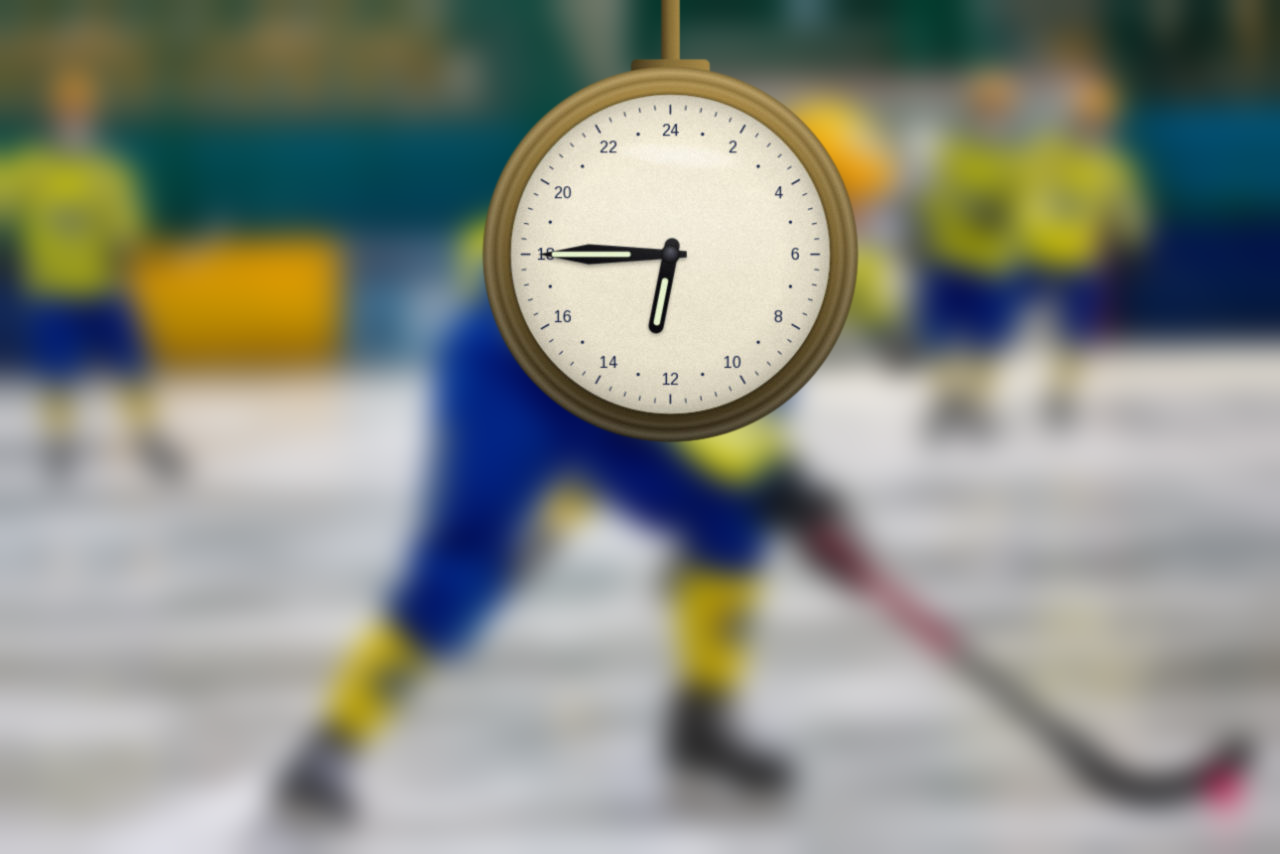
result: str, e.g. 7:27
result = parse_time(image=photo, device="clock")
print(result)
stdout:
12:45
